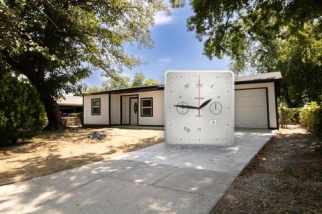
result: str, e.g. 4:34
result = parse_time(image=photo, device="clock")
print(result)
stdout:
1:46
